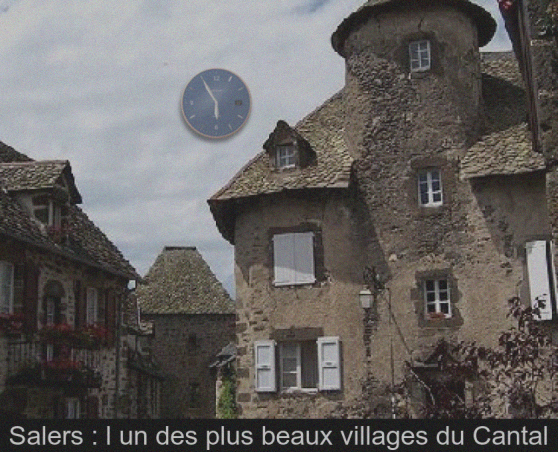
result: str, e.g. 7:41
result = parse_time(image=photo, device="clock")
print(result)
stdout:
5:55
